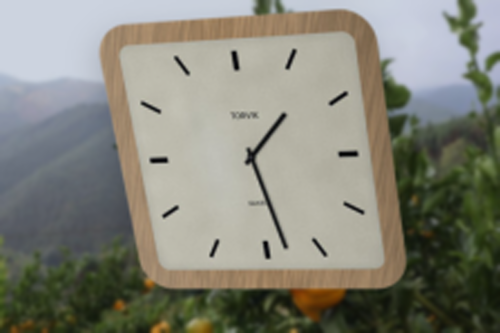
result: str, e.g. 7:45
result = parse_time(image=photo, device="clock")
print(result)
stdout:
1:28
